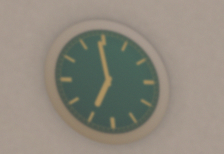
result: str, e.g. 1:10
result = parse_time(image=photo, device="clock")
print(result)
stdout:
6:59
